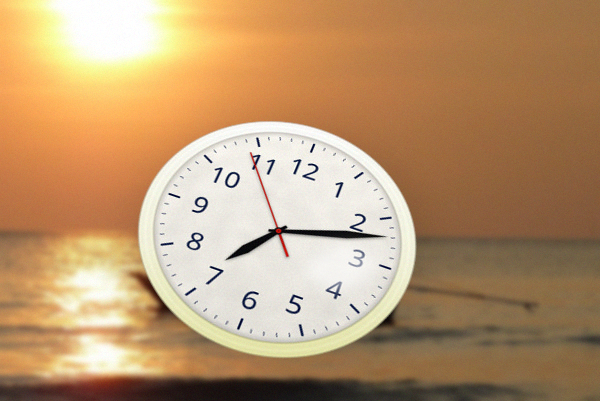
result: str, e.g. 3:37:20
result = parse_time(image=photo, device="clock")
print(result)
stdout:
7:11:54
